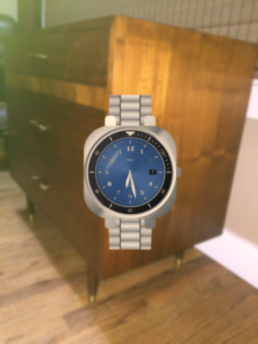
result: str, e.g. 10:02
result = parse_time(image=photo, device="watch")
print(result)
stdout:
6:28
